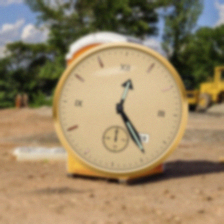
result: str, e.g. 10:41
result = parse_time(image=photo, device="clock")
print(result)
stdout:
12:24
